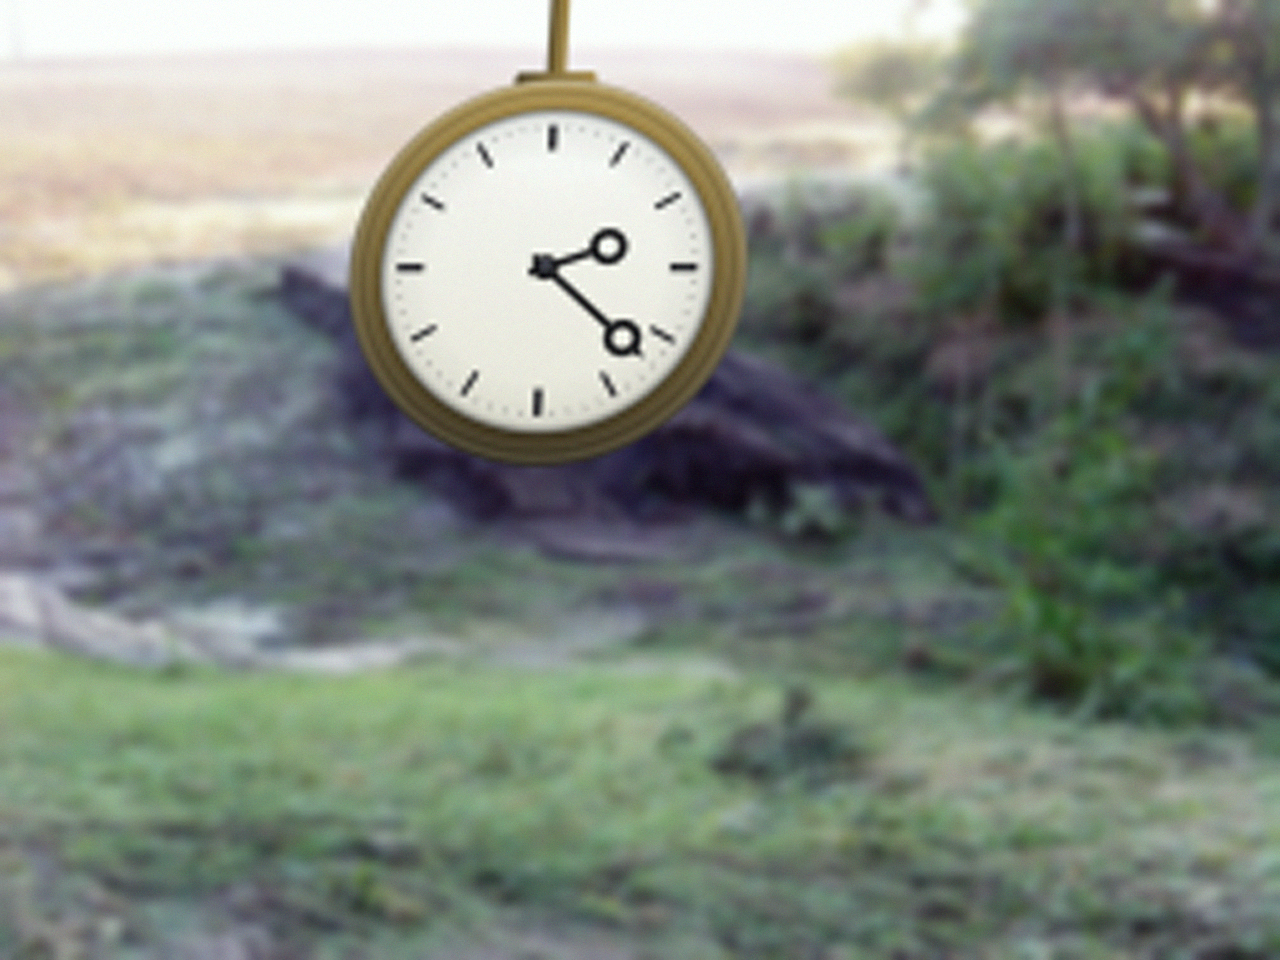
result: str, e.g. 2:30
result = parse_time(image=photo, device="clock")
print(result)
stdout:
2:22
